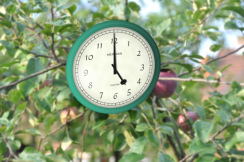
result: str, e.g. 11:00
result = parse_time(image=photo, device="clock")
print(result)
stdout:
5:00
